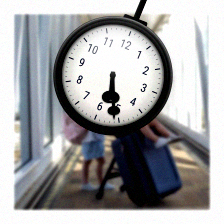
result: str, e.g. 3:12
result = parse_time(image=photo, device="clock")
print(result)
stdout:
5:26
